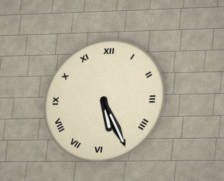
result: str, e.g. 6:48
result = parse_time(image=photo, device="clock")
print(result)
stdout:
5:25
